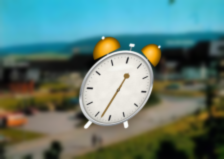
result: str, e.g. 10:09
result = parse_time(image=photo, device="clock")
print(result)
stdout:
12:33
